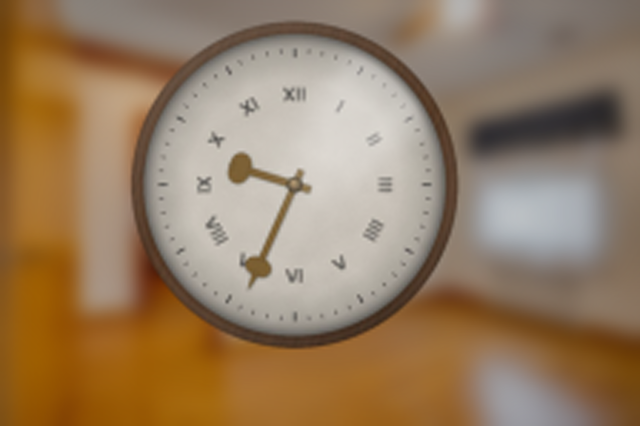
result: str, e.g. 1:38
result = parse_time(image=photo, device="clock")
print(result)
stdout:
9:34
